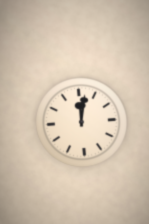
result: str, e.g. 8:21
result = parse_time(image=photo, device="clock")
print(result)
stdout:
12:02
